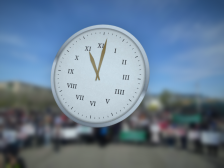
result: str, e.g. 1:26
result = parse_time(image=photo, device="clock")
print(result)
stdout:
11:01
